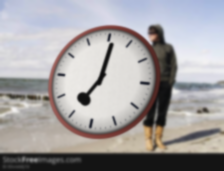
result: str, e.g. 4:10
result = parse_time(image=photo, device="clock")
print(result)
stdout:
7:01
